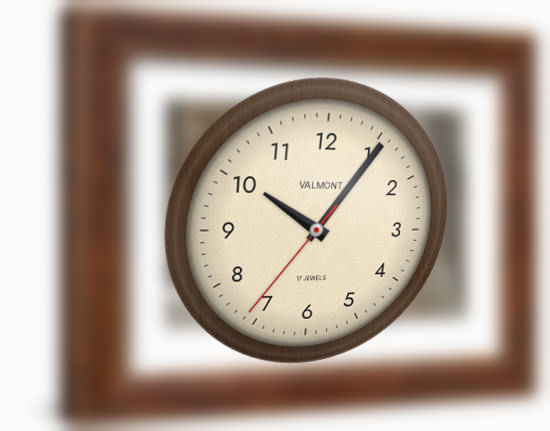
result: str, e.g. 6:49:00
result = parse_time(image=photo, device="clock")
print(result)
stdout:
10:05:36
